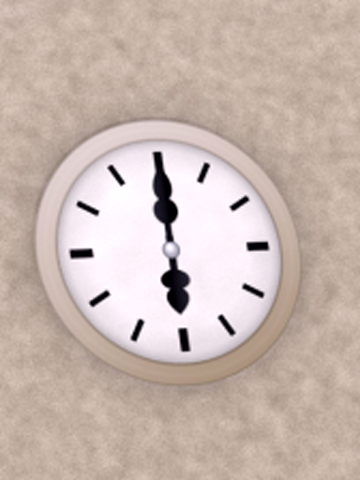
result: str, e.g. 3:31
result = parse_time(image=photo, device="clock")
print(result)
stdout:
6:00
